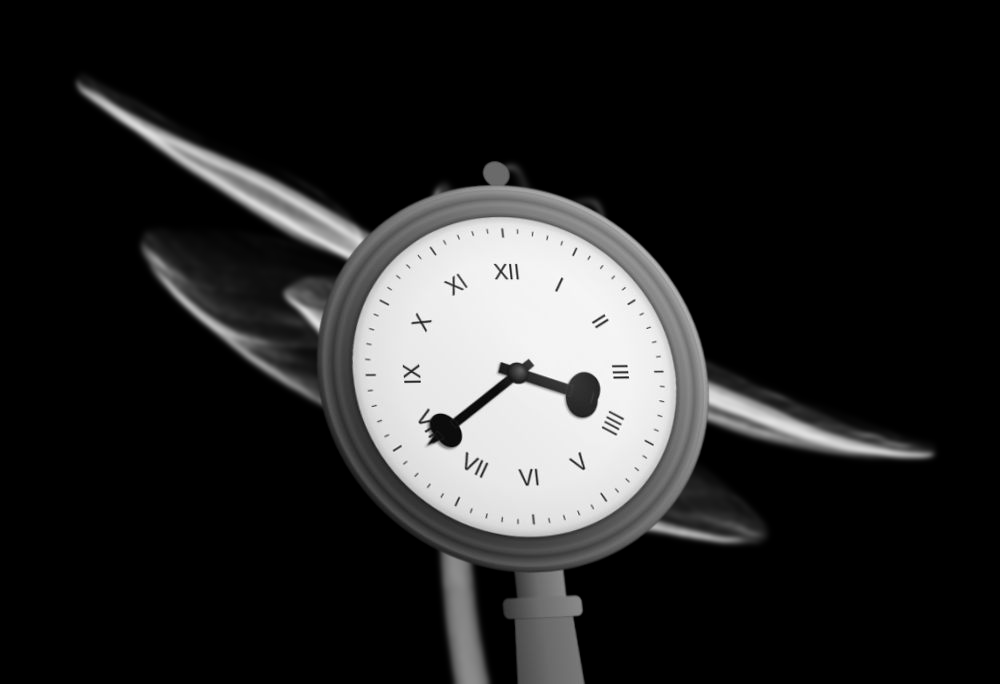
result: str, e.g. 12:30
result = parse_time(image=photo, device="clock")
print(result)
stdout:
3:39
